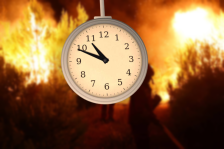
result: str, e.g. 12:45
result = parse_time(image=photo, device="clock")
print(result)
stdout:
10:49
